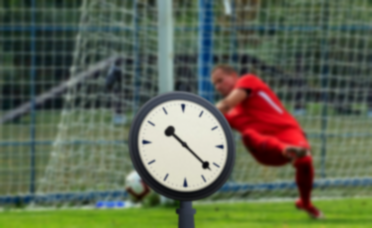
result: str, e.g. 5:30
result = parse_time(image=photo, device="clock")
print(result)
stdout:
10:22
